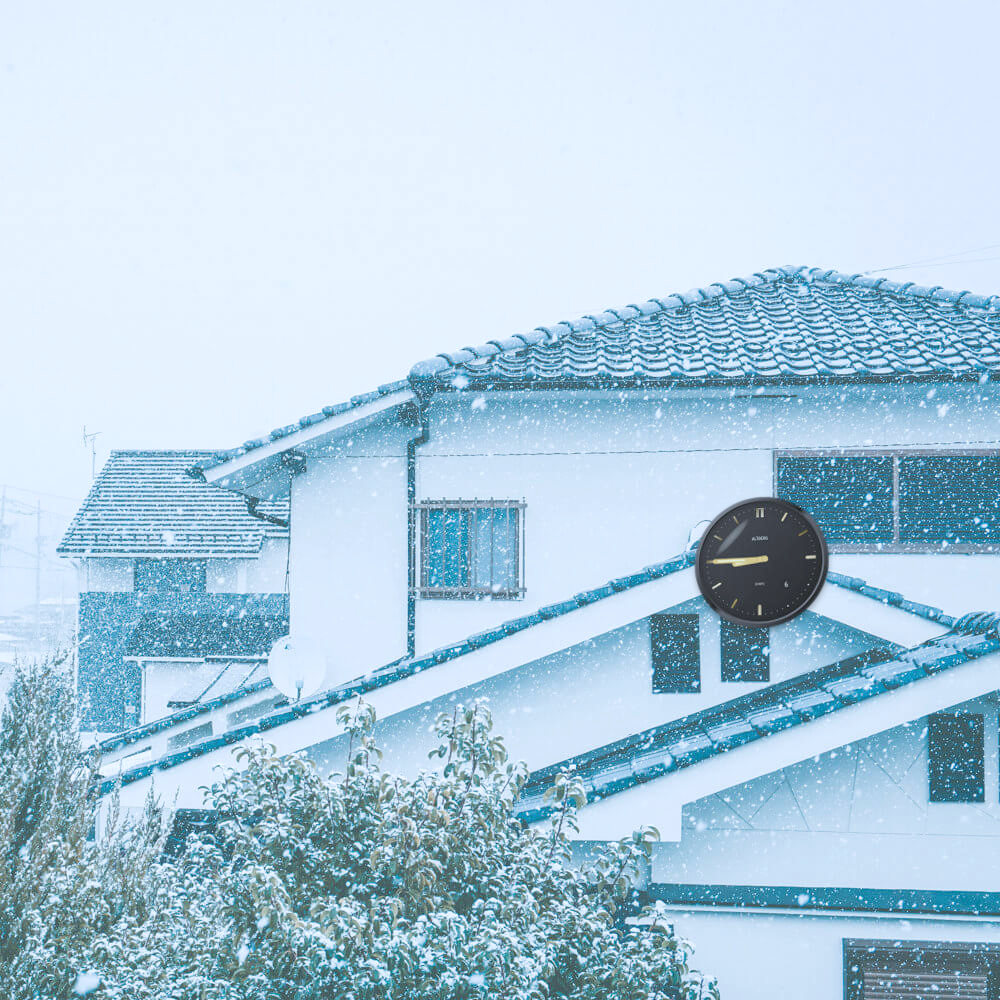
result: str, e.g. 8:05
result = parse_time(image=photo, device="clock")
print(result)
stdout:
8:45
